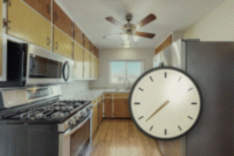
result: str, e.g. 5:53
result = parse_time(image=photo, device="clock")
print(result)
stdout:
7:38
